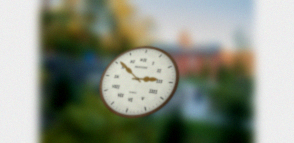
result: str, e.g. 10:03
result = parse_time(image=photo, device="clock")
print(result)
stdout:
2:51
